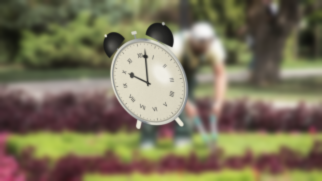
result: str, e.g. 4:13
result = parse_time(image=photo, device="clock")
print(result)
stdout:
10:02
